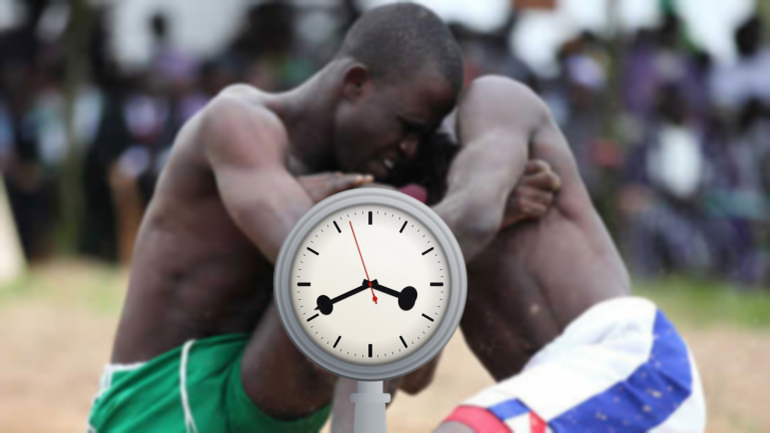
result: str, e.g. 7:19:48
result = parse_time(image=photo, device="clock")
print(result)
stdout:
3:40:57
